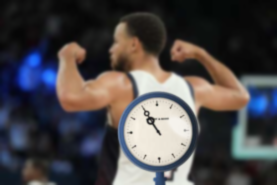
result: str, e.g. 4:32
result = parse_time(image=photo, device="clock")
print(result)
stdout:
10:55
